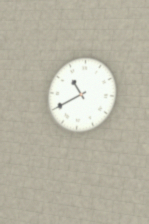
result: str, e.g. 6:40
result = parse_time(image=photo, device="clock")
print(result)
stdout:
10:40
